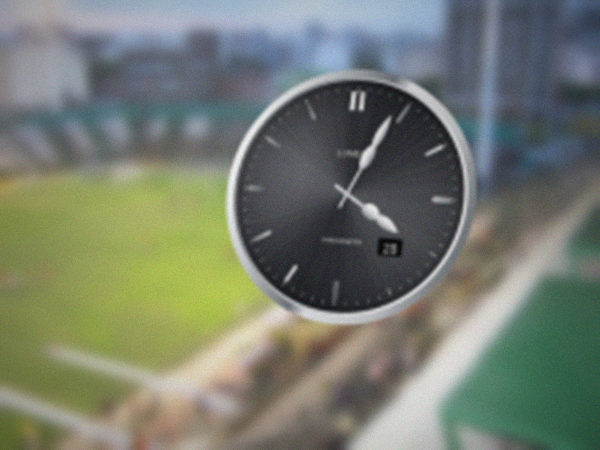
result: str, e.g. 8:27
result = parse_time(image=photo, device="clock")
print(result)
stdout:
4:04
